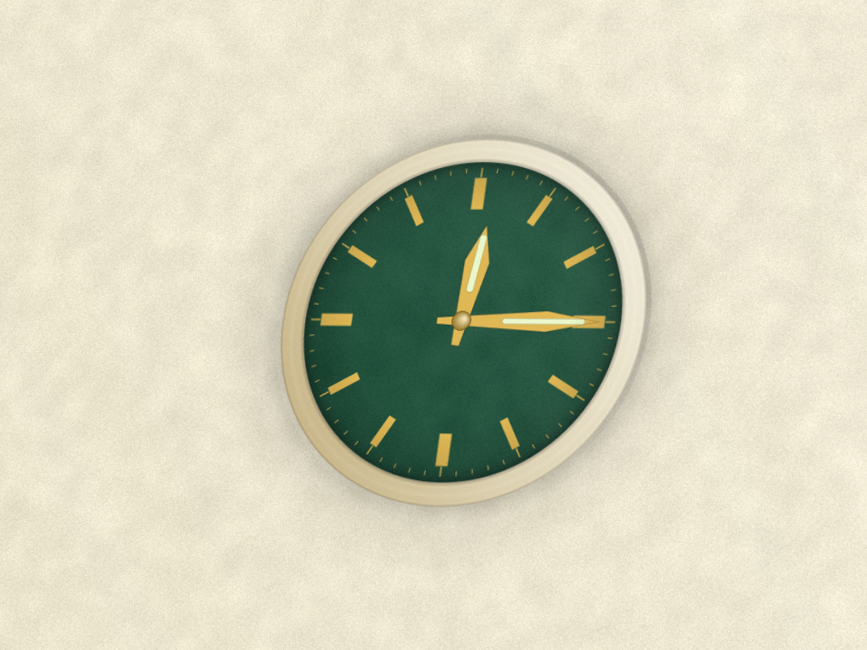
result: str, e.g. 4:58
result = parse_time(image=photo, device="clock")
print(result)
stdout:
12:15
